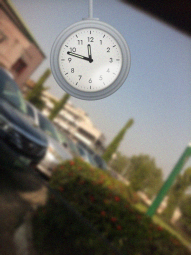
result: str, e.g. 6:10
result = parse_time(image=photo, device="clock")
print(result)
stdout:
11:48
